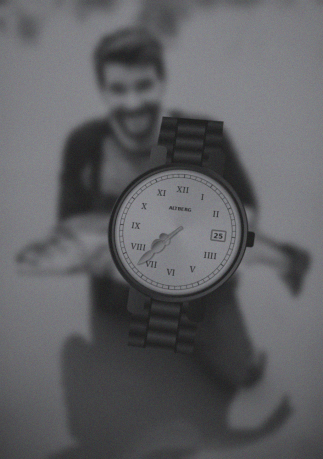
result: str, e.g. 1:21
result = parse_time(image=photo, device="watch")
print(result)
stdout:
7:37
